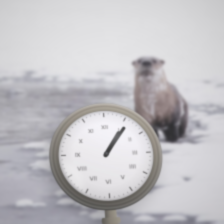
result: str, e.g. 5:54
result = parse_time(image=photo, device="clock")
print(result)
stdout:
1:06
